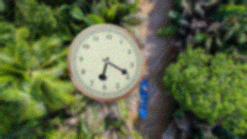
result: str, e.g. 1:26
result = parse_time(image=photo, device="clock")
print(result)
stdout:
6:19
